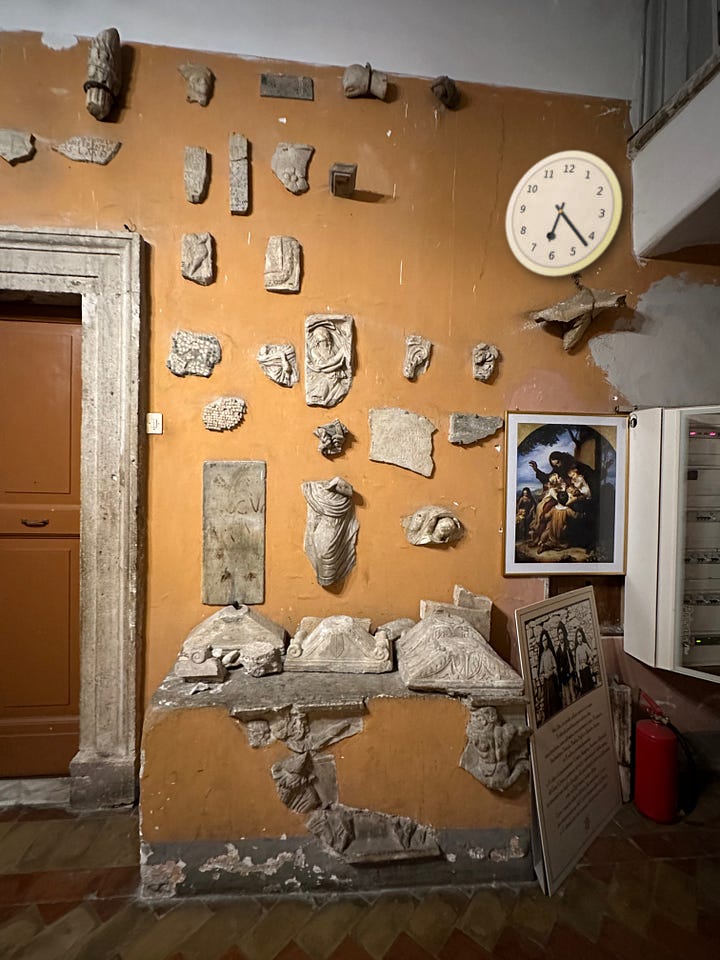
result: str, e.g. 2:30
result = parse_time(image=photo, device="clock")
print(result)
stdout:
6:22
